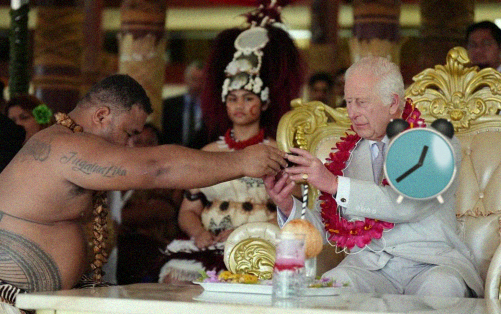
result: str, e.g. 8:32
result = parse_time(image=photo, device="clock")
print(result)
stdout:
12:39
